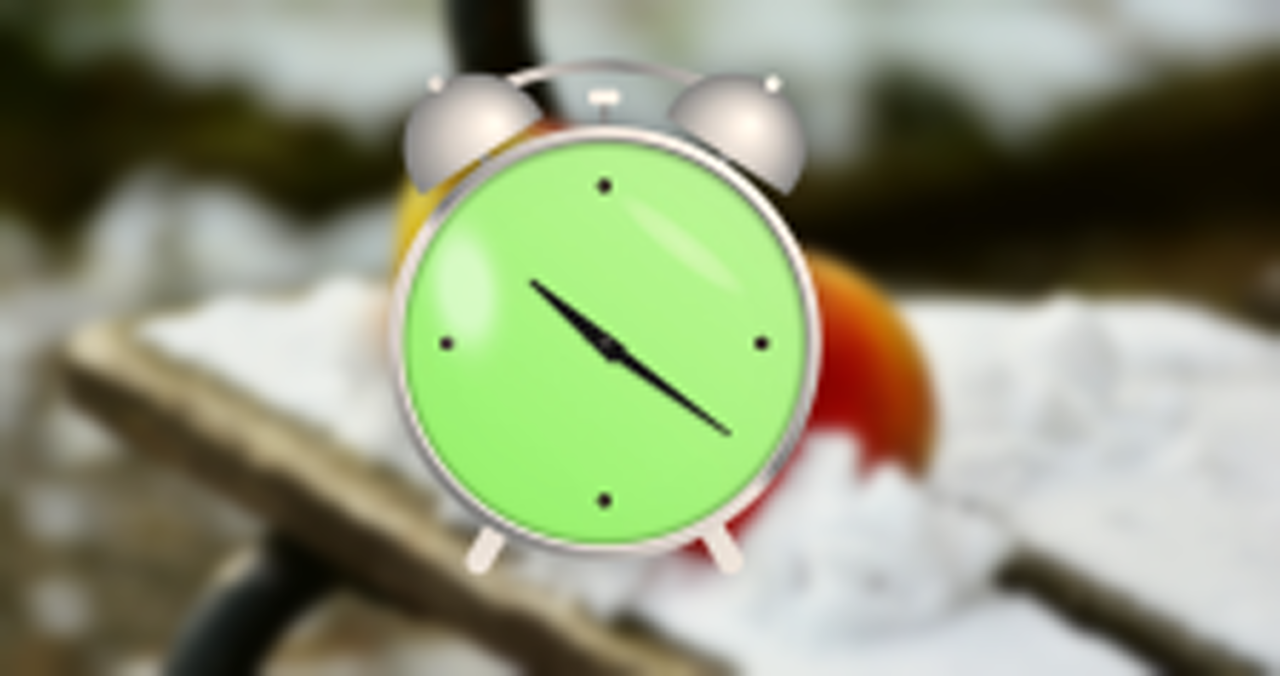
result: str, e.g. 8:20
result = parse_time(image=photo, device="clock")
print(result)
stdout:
10:21
